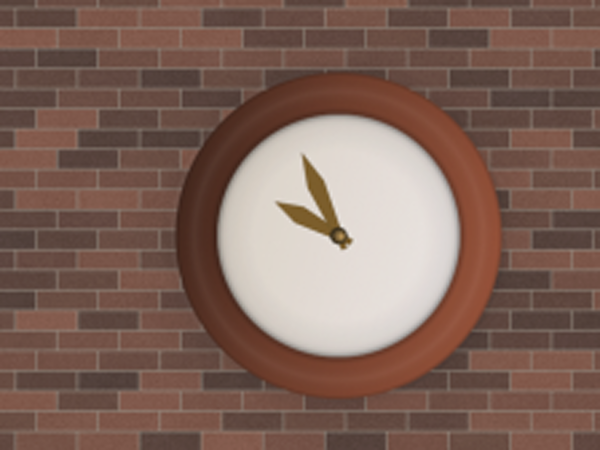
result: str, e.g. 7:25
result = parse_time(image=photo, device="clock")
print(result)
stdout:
9:56
